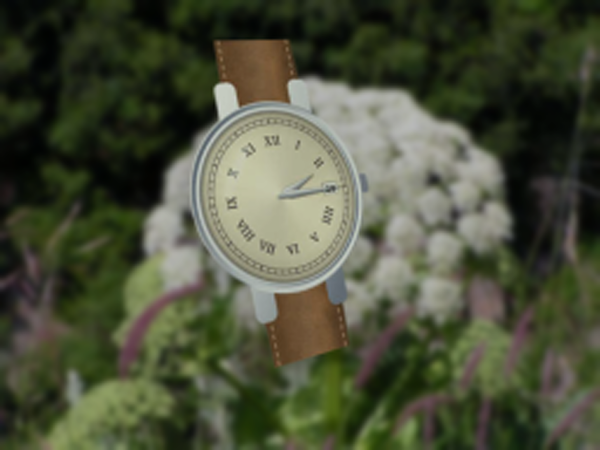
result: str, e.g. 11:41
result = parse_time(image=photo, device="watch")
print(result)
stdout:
2:15
